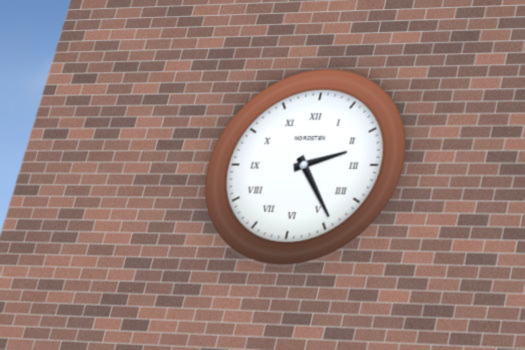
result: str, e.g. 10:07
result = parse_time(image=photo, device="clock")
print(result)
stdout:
2:24
